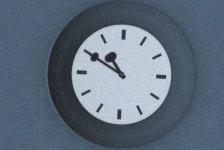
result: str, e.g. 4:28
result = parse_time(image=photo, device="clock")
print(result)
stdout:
10:50
